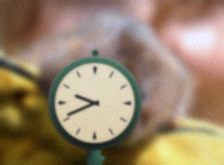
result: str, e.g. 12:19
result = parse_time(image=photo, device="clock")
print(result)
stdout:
9:41
